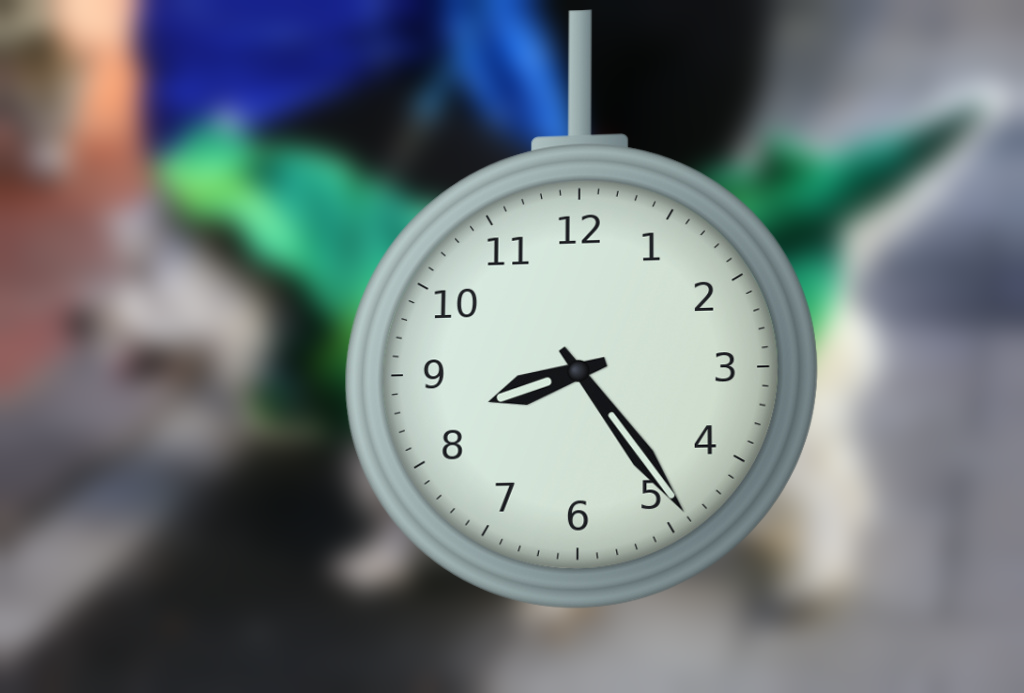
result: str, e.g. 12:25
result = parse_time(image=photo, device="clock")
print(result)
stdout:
8:24
